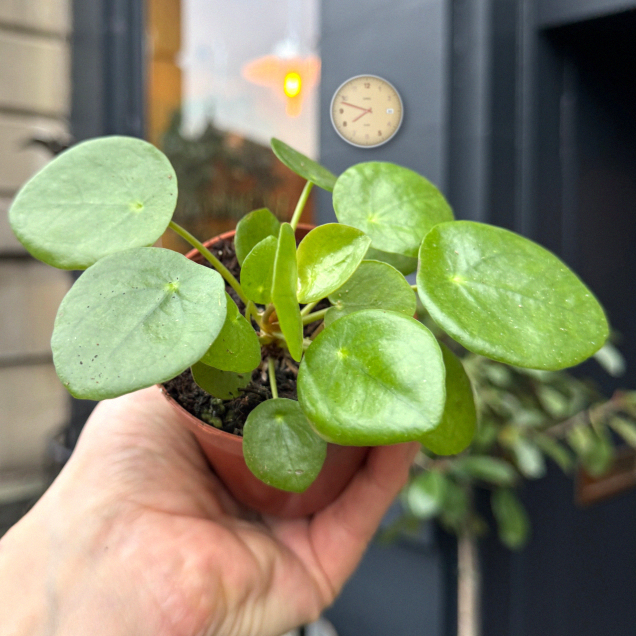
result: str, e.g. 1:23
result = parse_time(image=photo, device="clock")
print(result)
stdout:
7:48
